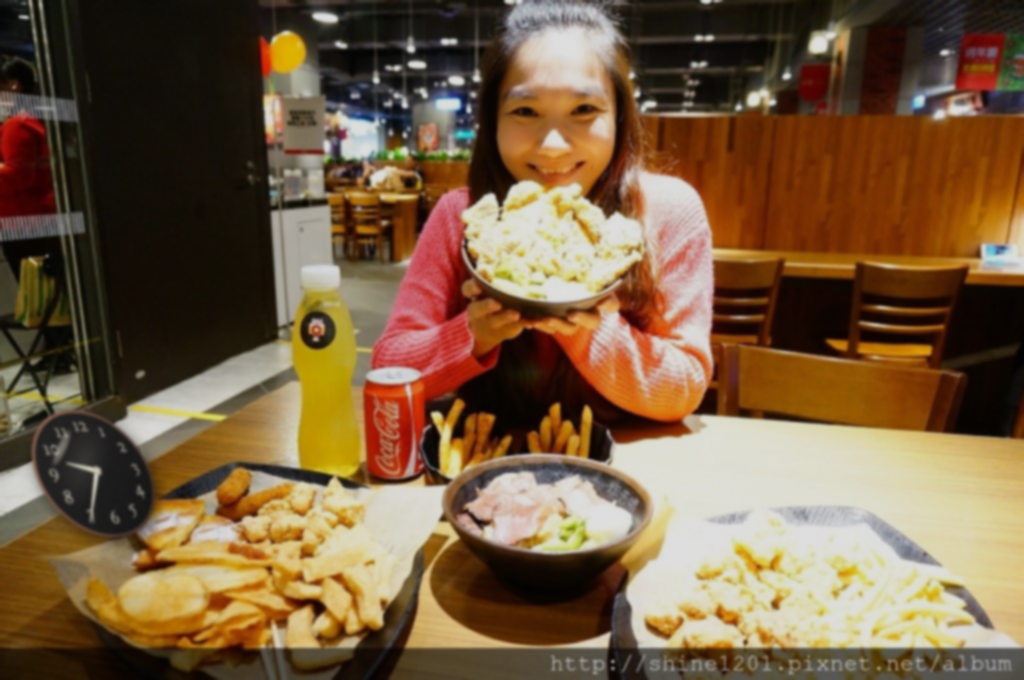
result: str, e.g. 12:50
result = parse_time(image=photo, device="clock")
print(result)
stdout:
9:35
